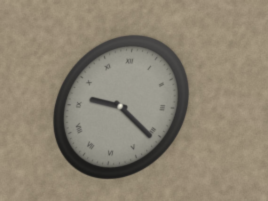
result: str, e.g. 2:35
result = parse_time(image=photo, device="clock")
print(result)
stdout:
9:21
